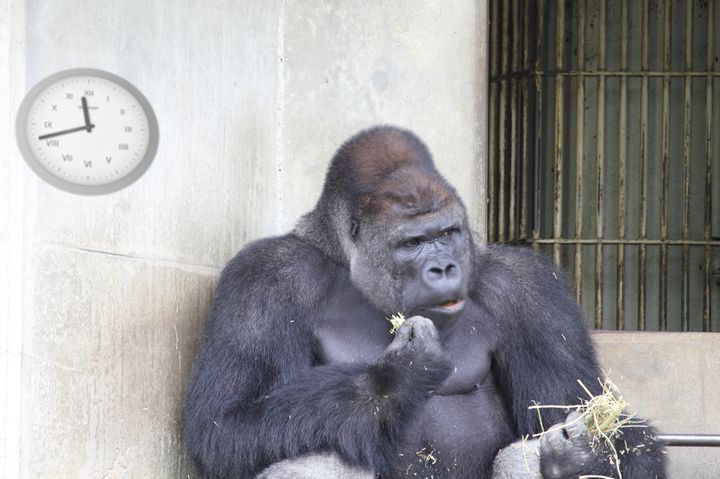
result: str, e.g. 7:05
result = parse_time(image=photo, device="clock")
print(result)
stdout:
11:42
